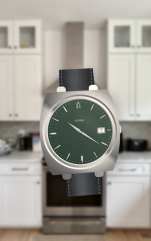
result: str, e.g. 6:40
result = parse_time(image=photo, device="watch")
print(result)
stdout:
10:21
